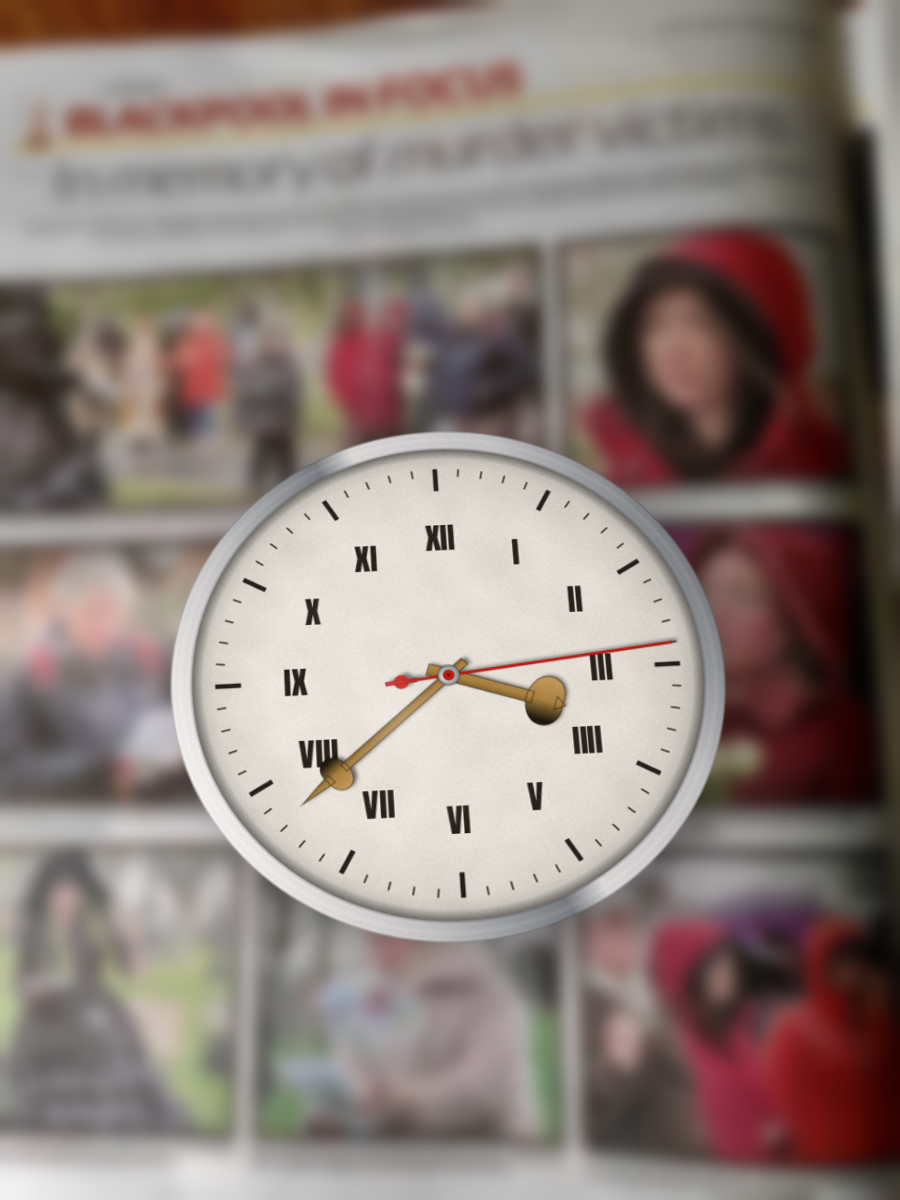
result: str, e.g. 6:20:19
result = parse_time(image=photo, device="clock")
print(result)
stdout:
3:38:14
